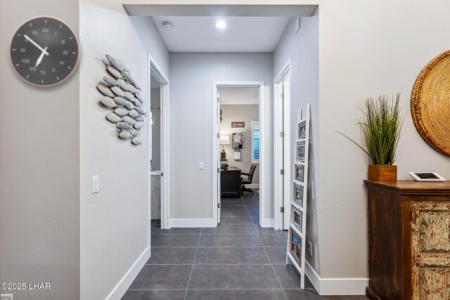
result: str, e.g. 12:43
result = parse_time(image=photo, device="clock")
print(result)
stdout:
6:51
